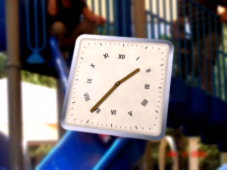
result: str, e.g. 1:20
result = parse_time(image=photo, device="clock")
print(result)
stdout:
1:36
